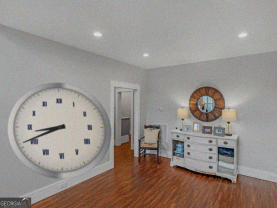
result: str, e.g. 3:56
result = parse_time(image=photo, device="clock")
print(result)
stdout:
8:41
